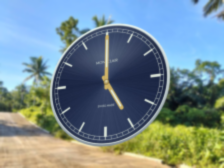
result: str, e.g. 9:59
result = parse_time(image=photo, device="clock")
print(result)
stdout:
5:00
